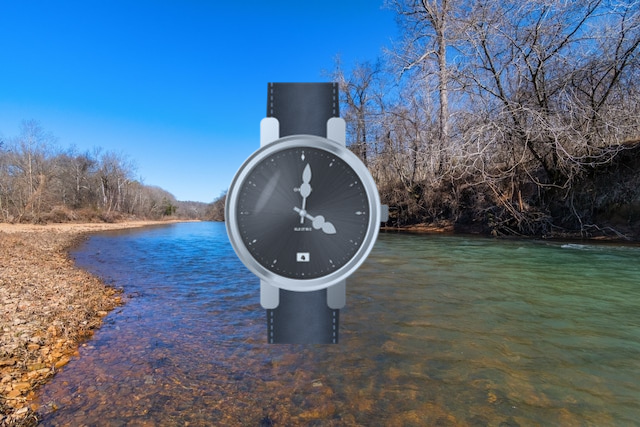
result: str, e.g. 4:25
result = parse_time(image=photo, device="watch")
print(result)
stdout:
4:01
